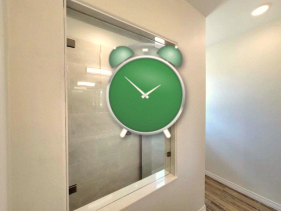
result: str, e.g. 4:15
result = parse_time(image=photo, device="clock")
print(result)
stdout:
1:52
